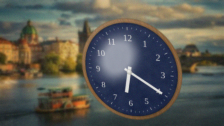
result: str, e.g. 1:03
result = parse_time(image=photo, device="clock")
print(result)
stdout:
6:20
